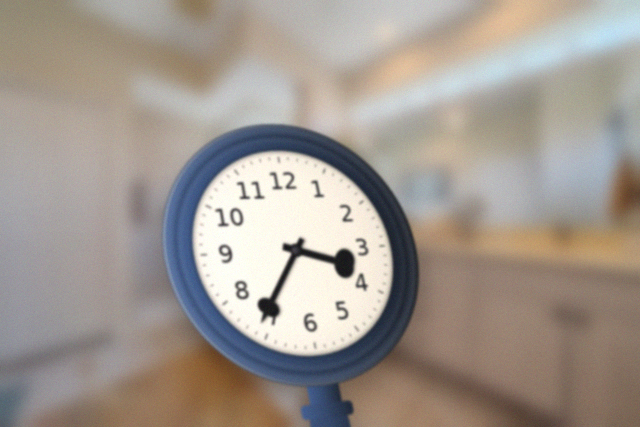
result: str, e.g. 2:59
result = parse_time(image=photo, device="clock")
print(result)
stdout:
3:36
